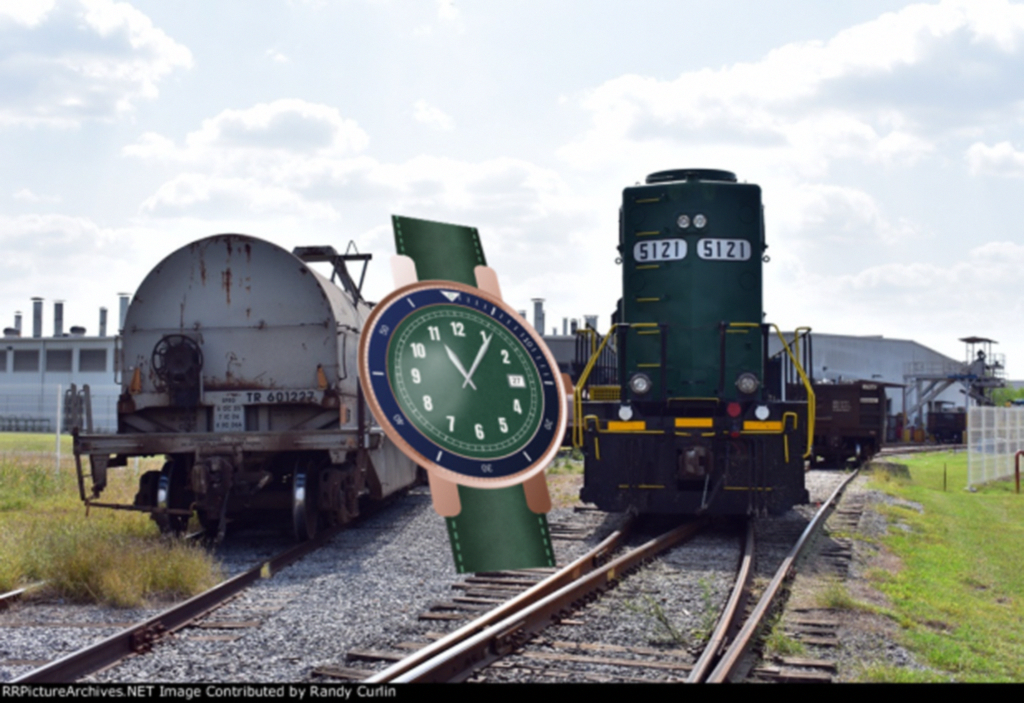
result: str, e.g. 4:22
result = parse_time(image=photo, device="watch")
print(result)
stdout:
11:06
